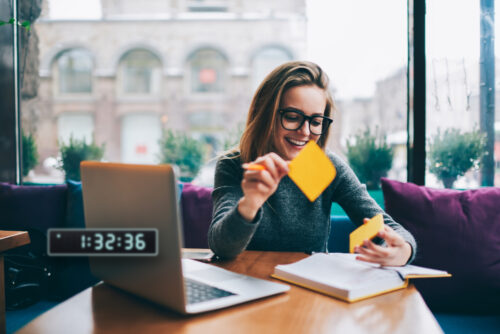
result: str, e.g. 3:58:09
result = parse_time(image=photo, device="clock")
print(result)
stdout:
1:32:36
